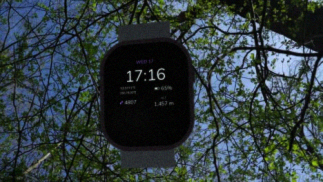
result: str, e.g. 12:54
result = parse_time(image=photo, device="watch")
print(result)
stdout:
17:16
